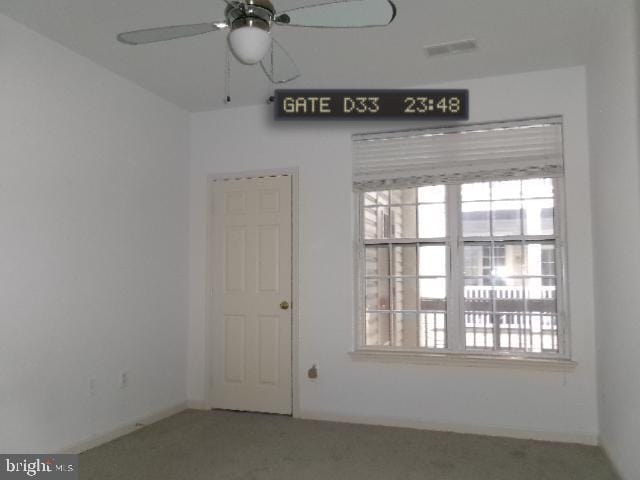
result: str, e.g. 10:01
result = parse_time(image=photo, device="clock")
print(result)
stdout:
23:48
